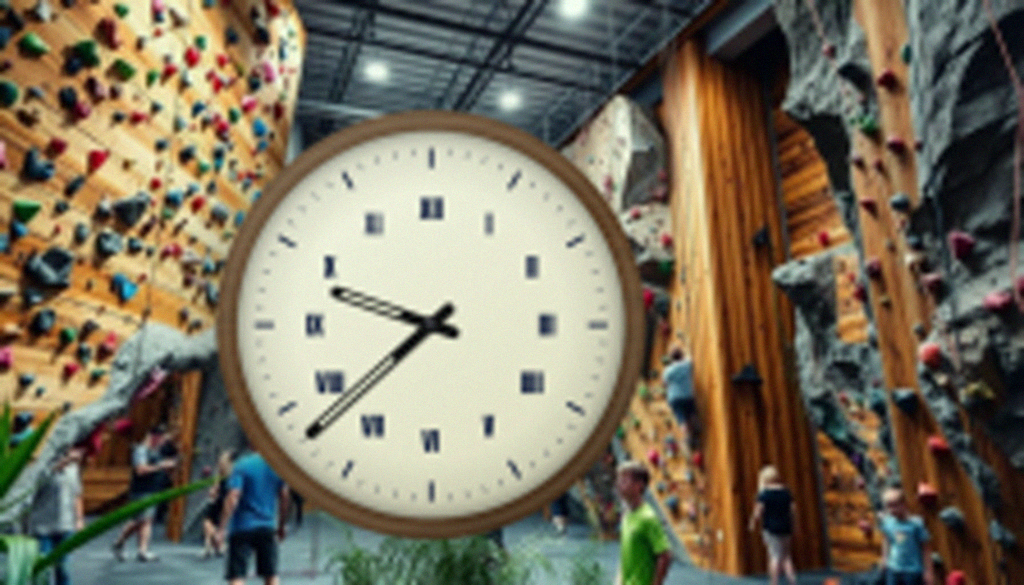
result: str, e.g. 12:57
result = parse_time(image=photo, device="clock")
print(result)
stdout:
9:38
